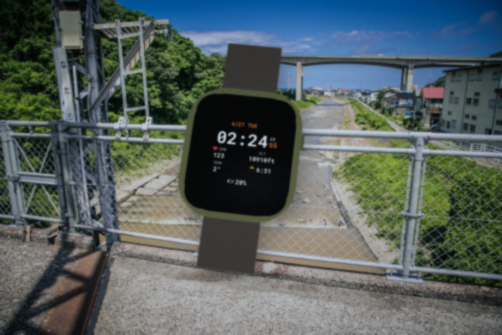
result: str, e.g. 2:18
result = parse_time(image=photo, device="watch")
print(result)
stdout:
2:24
